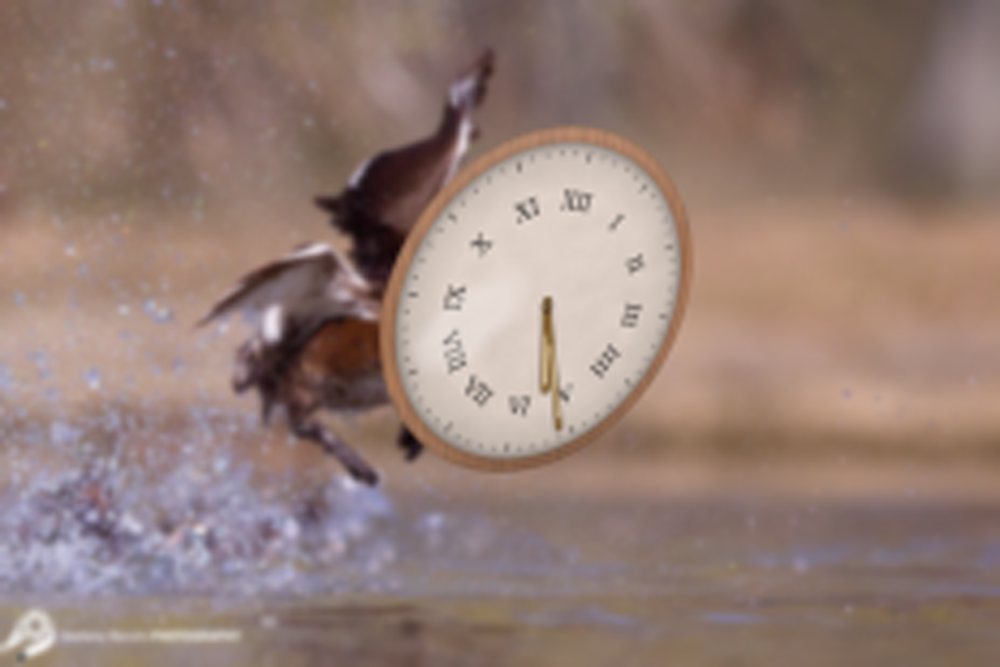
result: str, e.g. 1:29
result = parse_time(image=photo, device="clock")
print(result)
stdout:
5:26
